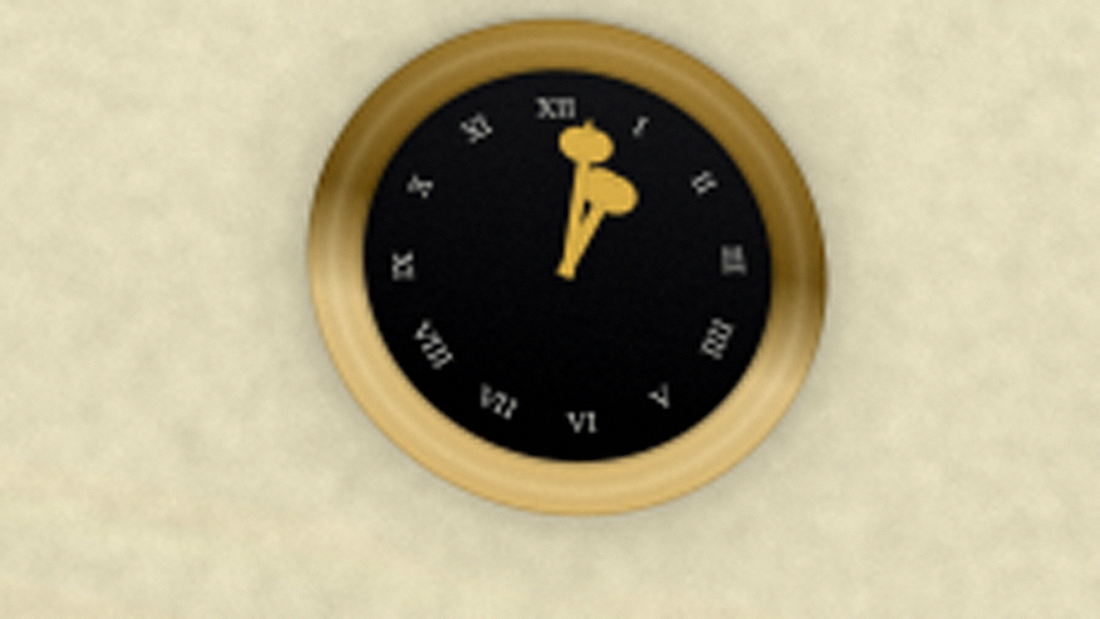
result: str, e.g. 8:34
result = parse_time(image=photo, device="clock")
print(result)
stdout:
1:02
